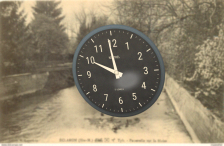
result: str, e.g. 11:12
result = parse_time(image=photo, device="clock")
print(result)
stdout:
9:59
